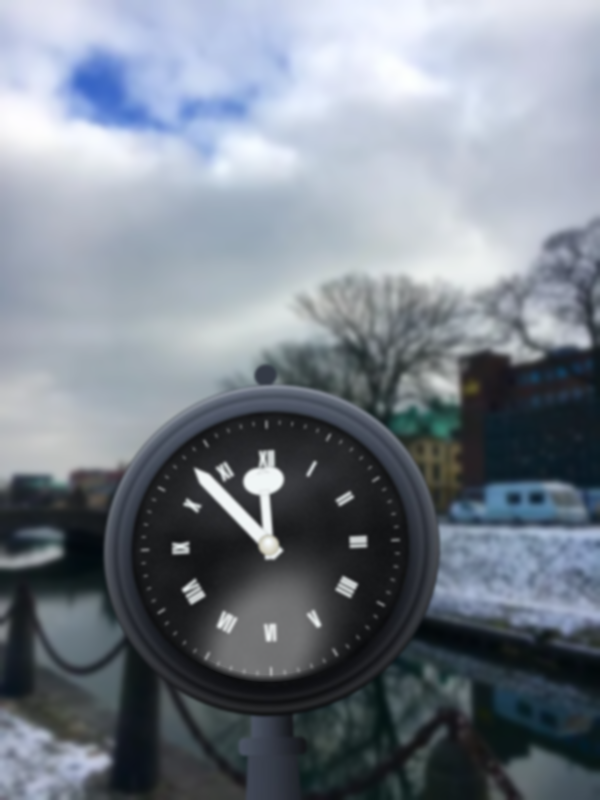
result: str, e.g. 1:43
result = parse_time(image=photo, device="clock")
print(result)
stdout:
11:53
